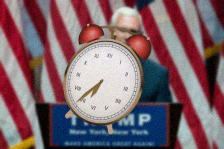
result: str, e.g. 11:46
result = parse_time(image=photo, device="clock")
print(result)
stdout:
6:36
